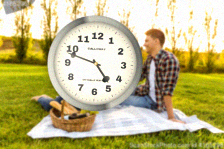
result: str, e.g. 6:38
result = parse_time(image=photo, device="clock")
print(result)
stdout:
4:48
